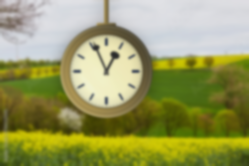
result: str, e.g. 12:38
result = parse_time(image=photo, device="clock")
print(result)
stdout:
12:56
